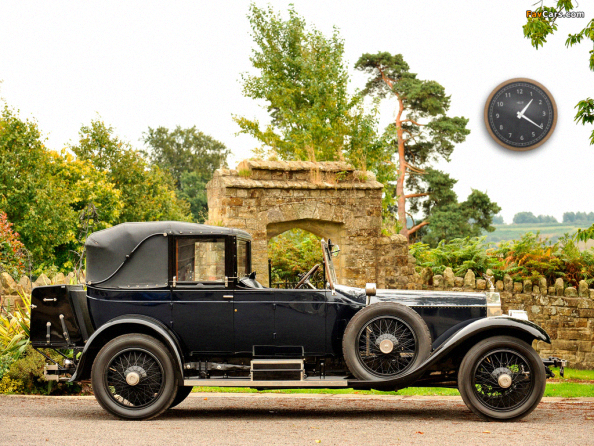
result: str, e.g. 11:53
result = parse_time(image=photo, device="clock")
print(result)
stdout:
1:21
